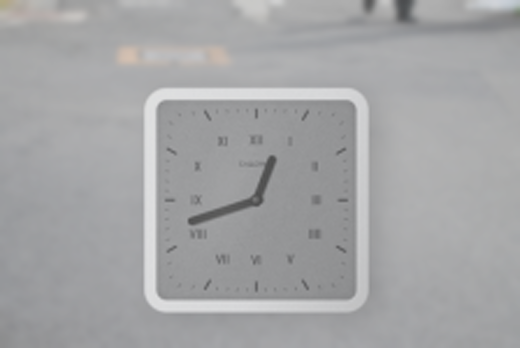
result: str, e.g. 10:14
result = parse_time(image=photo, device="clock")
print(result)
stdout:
12:42
